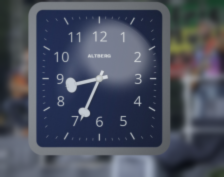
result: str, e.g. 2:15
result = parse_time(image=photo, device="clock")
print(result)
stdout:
8:34
